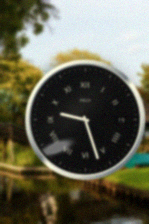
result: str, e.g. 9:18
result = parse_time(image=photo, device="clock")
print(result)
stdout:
9:27
